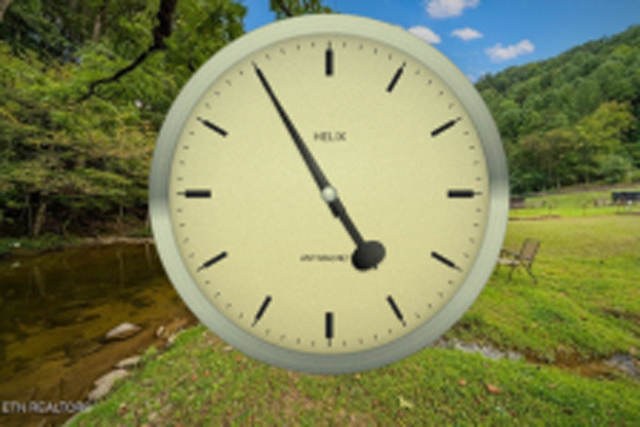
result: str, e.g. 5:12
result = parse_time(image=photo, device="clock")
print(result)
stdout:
4:55
